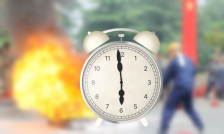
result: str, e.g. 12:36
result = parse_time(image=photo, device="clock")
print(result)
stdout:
5:59
